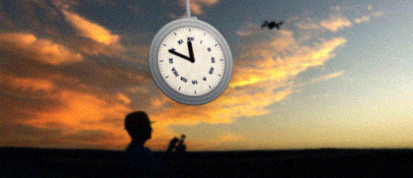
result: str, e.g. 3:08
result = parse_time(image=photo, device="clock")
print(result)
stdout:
11:49
